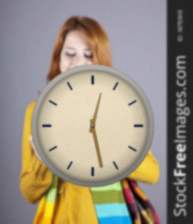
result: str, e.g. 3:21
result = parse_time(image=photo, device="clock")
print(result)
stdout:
12:28
